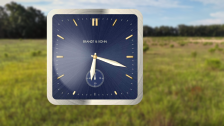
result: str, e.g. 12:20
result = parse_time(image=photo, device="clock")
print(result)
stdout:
6:18
